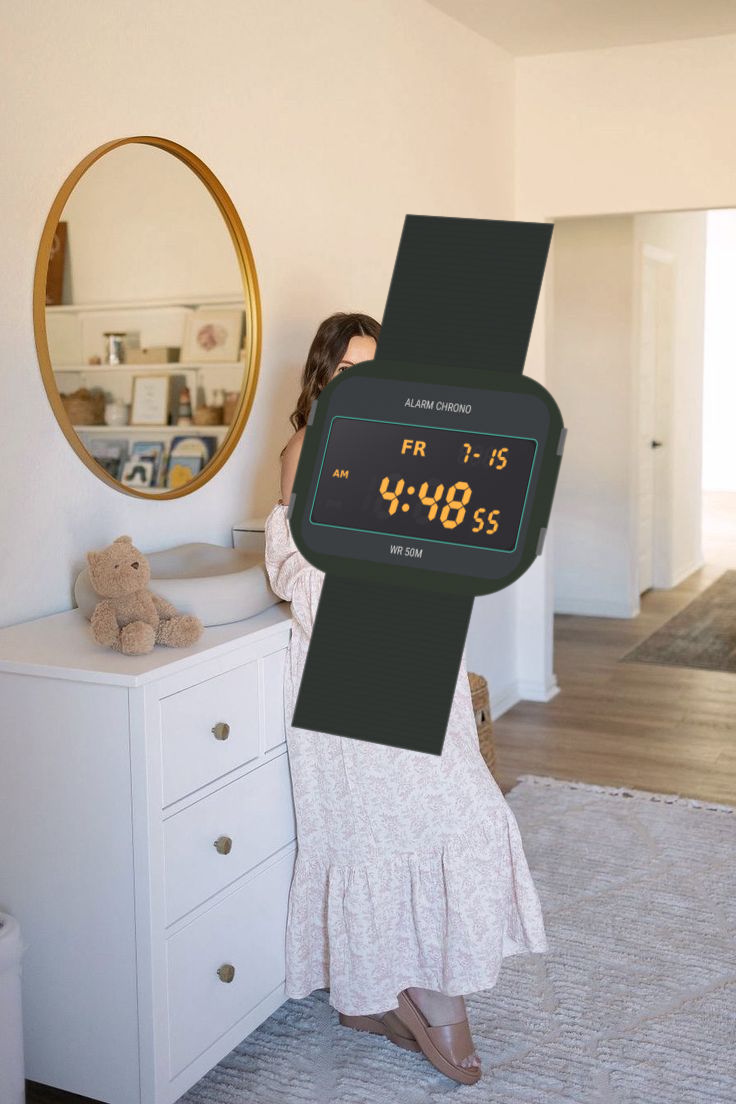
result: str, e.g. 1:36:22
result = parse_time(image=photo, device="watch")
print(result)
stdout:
4:48:55
